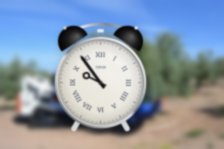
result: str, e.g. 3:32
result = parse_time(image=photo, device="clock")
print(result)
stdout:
9:54
